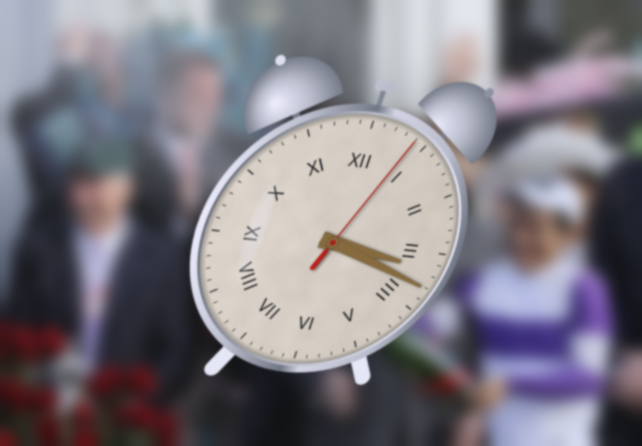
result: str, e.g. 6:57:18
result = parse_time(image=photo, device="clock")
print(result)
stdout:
3:18:04
